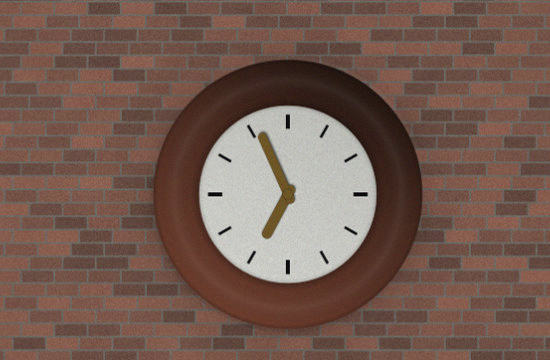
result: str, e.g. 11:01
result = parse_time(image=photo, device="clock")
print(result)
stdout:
6:56
